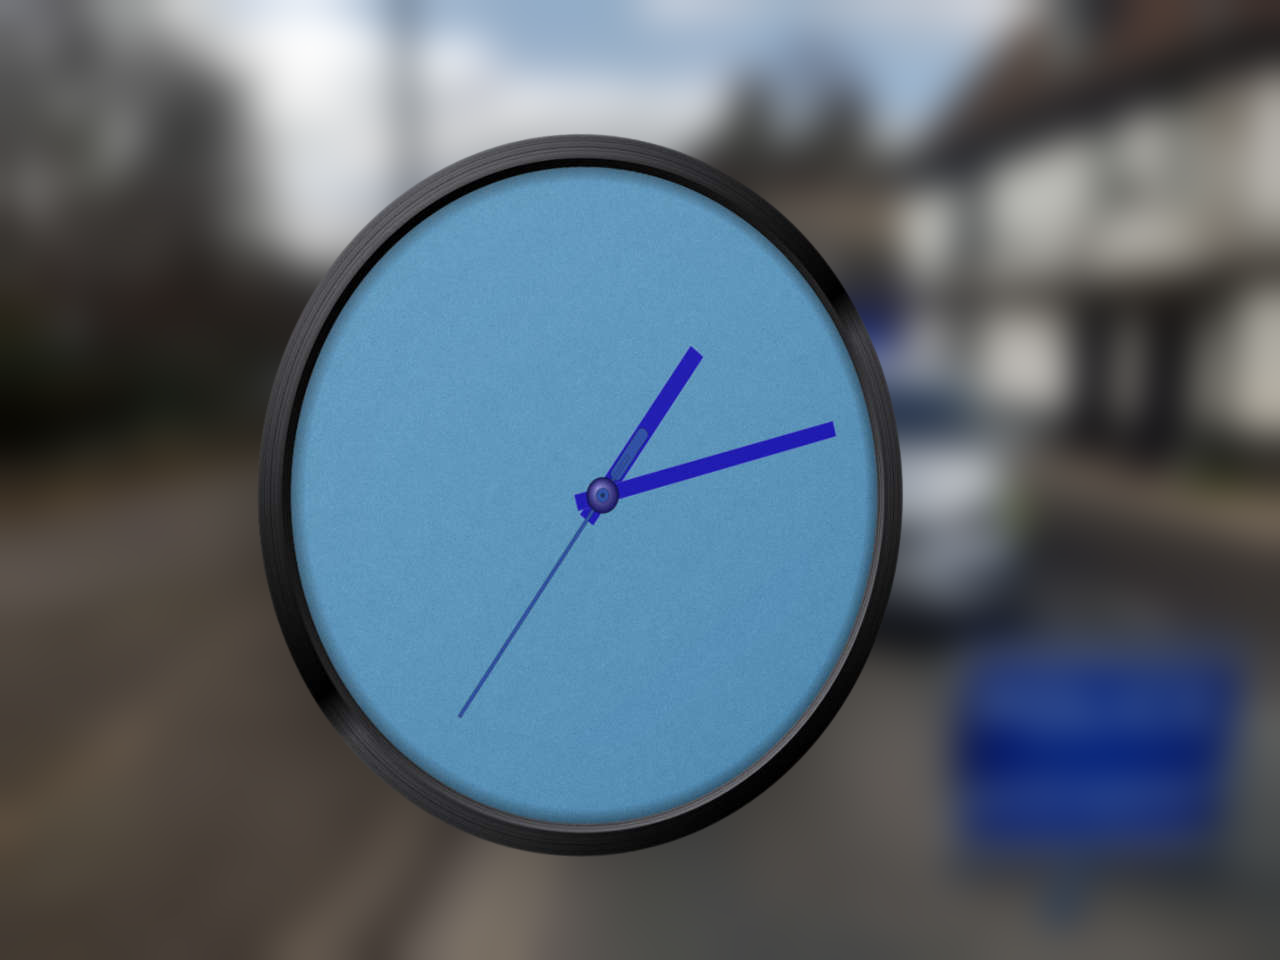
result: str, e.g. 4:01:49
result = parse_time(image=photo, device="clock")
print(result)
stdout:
1:12:36
